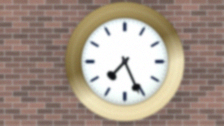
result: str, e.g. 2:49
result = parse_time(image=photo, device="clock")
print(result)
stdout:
7:26
